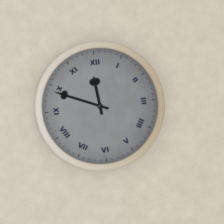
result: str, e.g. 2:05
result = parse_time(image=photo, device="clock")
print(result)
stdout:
11:49
